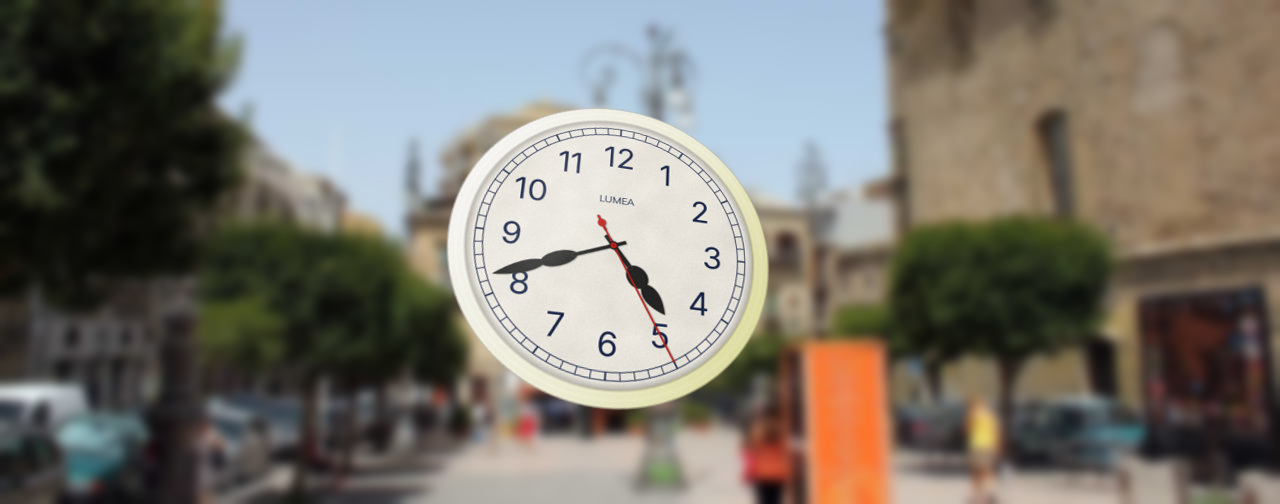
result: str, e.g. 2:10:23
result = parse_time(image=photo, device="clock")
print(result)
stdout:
4:41:25
